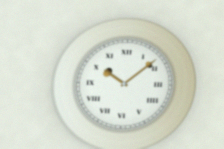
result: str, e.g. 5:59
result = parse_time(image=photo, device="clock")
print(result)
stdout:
10:08
